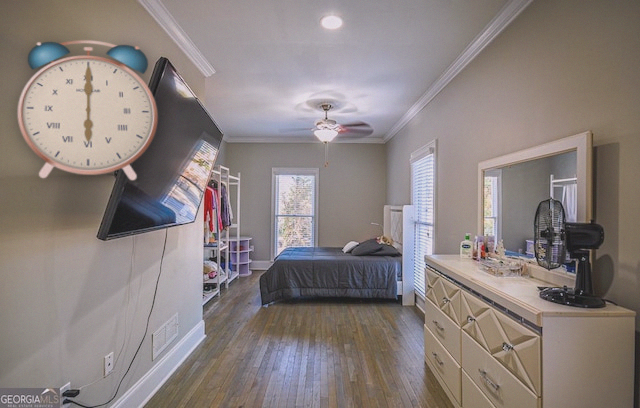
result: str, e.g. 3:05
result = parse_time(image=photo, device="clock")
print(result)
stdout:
6:00
